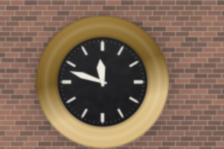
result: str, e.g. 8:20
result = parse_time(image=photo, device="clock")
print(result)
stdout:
11:48
